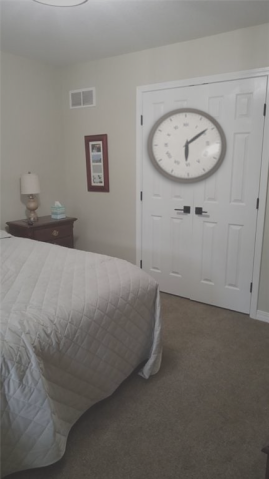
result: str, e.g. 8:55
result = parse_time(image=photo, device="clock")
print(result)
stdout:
6:09
